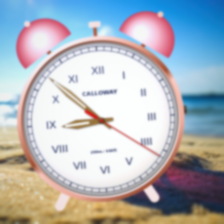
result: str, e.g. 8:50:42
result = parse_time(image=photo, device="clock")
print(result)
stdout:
8:52:21
